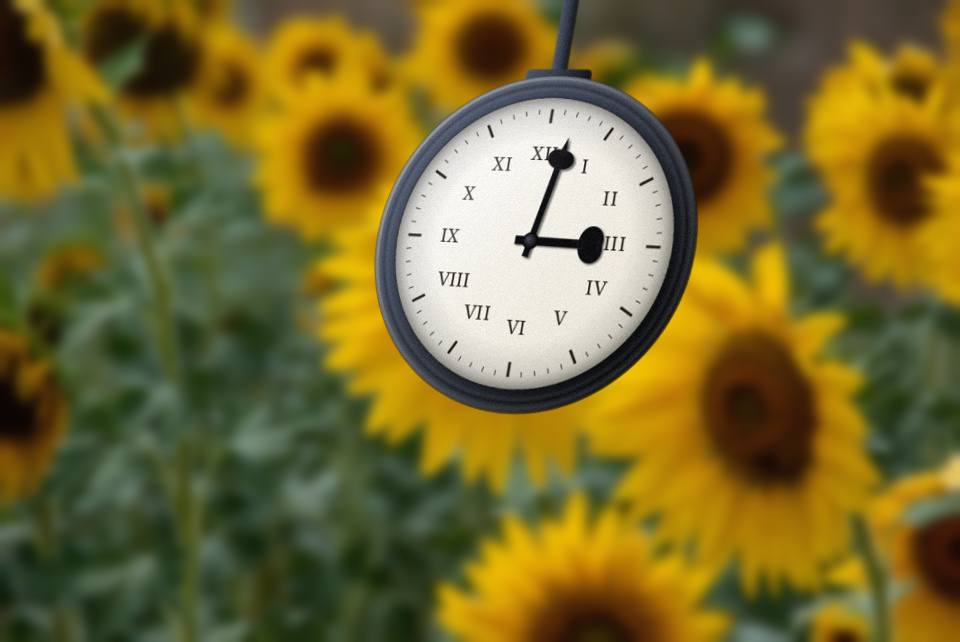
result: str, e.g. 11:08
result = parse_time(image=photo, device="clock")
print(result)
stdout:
3:02
